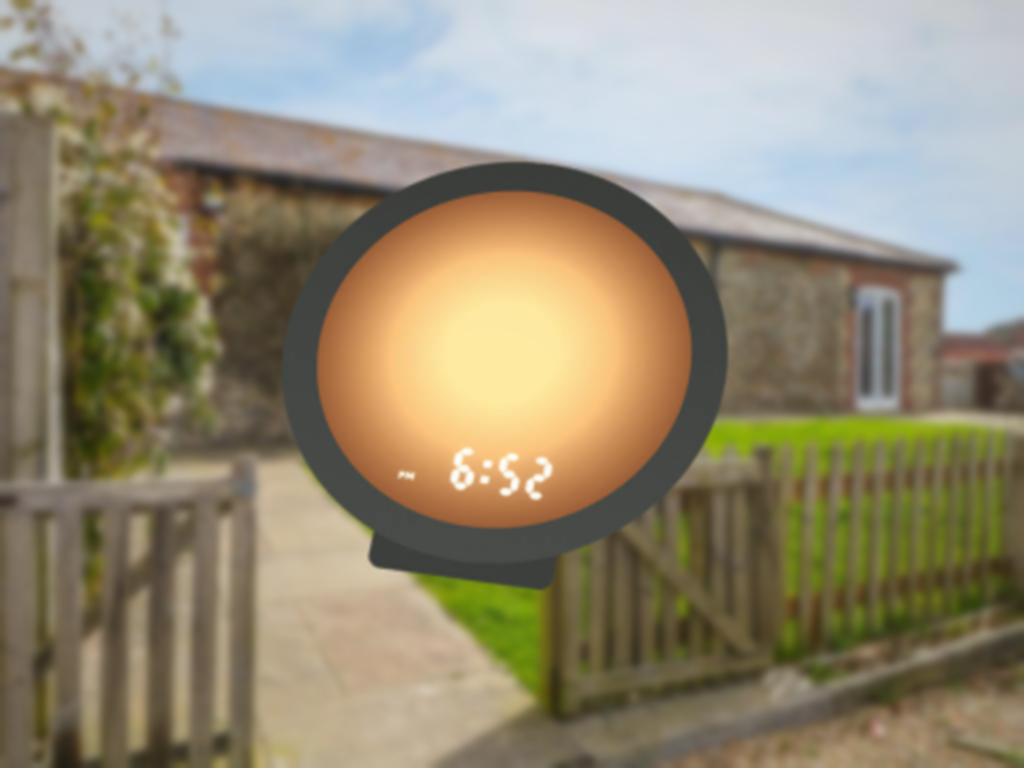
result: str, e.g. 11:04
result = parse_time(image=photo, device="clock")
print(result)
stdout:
6:52
